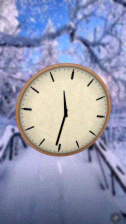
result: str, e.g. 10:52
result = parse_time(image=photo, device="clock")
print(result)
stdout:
11:31
